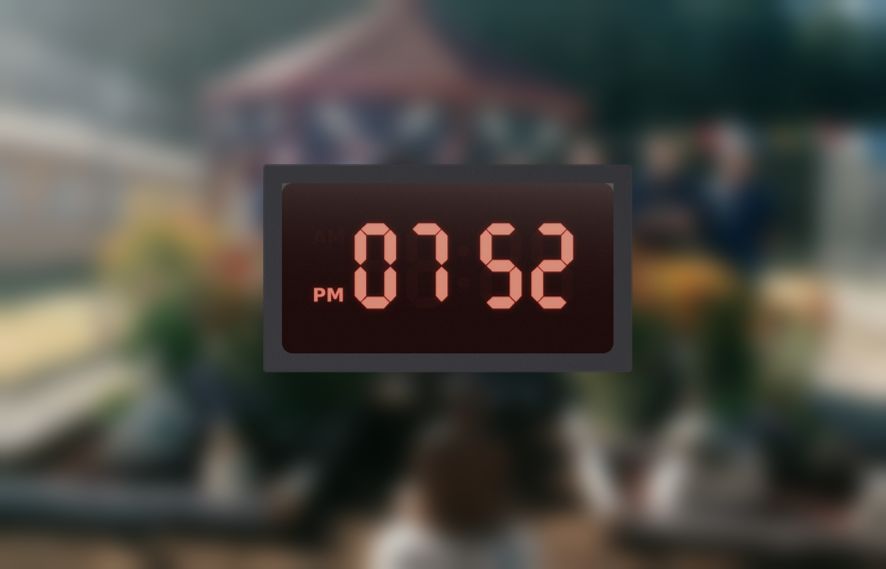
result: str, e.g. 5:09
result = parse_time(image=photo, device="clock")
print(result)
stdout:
7:52
